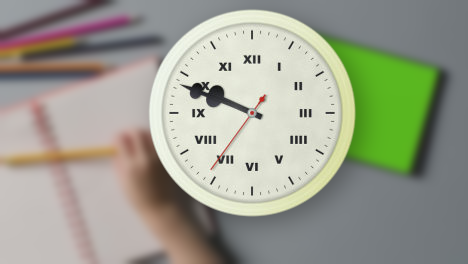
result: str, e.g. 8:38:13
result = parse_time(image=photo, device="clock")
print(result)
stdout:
9:48:36
